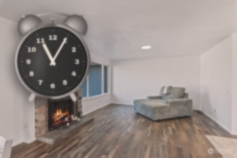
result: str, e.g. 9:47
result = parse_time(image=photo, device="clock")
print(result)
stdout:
11:05
